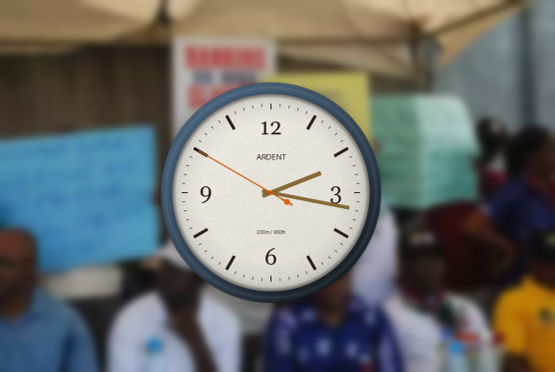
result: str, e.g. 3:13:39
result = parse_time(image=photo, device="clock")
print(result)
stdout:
2:16:50
